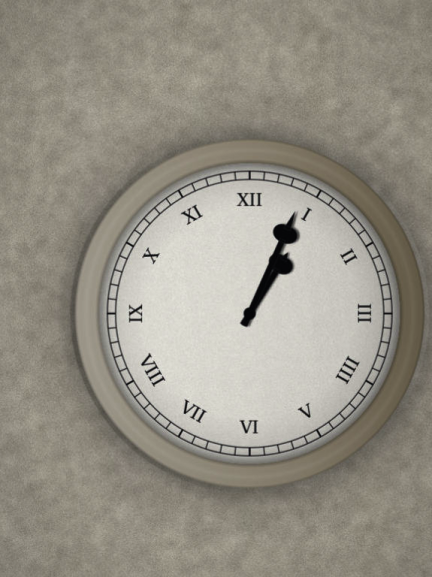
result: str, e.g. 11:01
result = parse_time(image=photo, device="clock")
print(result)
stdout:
1:04
